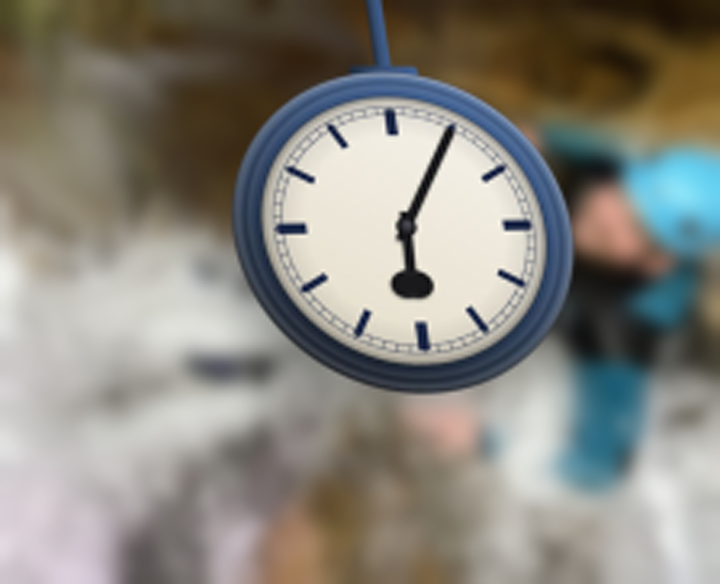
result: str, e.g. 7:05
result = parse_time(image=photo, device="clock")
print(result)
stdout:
6:05
